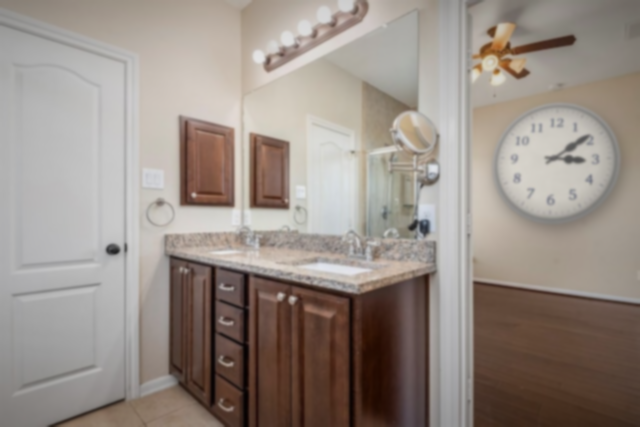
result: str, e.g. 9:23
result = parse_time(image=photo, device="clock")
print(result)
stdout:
3:09
